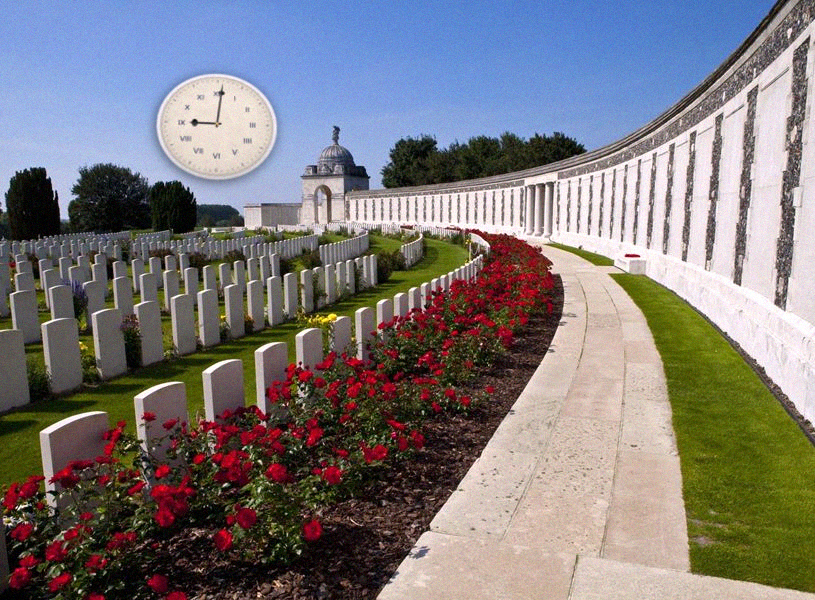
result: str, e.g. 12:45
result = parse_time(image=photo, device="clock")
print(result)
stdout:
9:01
